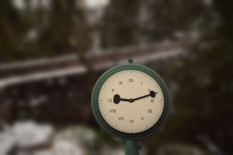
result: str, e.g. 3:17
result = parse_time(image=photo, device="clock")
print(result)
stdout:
9:12
